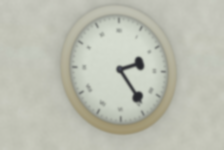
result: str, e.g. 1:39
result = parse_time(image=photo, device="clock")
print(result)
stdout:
2:24
